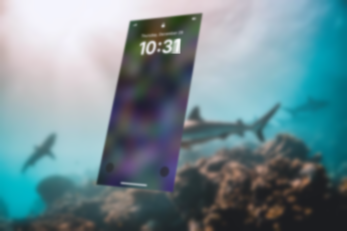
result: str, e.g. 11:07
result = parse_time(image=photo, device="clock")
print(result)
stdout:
10:31
